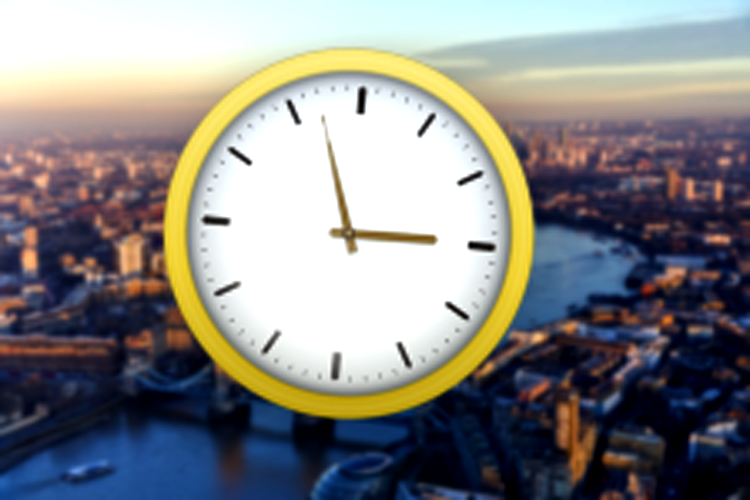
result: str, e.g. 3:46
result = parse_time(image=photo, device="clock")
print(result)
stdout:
2:57
